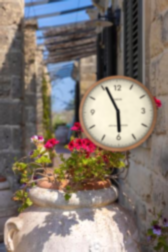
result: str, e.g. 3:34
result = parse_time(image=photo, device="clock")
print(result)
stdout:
5:56
